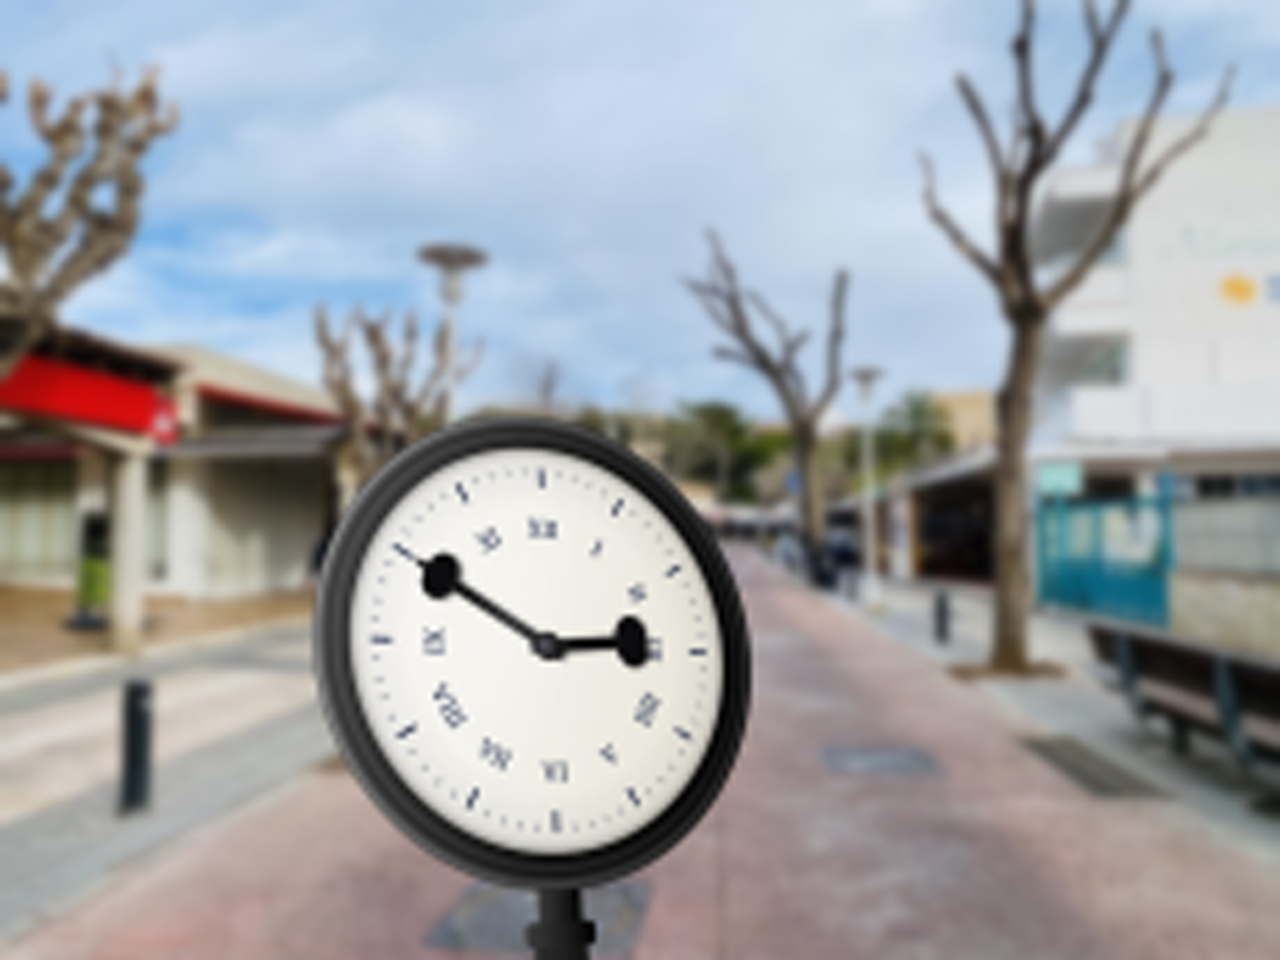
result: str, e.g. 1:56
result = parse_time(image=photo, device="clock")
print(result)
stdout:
2:50
